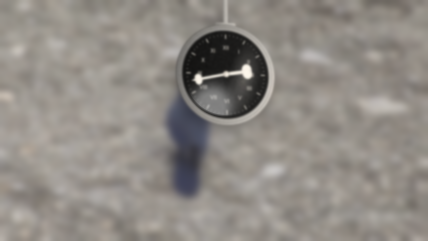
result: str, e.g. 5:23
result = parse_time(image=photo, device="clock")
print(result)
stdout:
2:43
